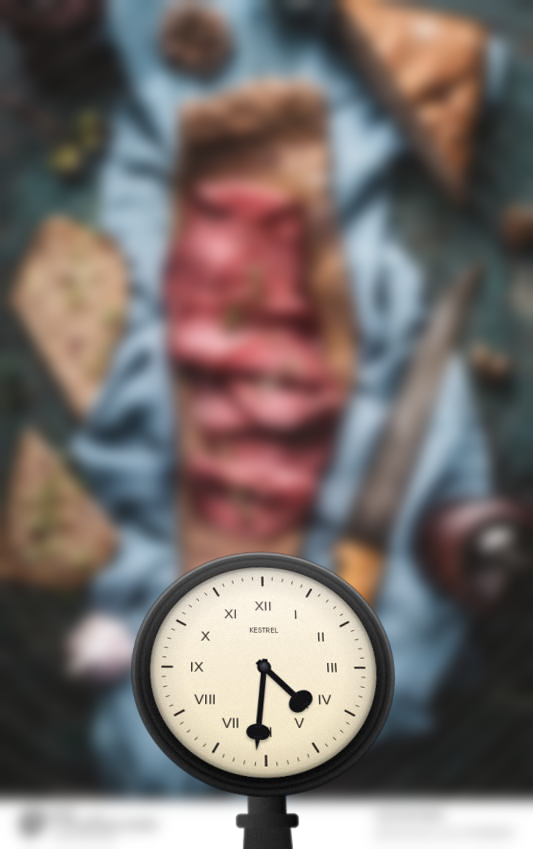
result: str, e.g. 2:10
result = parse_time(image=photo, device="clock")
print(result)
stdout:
4:31
